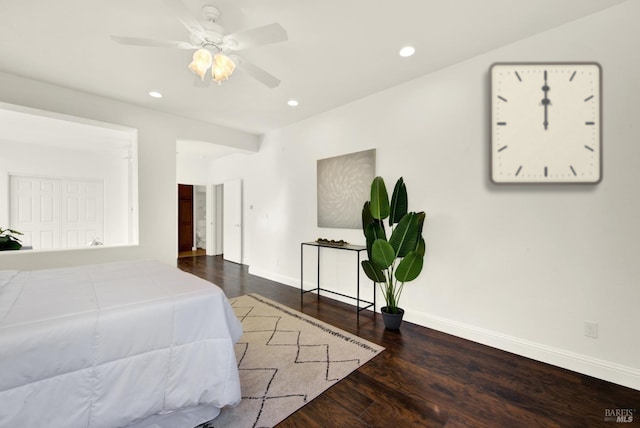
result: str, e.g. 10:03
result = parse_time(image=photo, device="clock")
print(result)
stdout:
12:00
